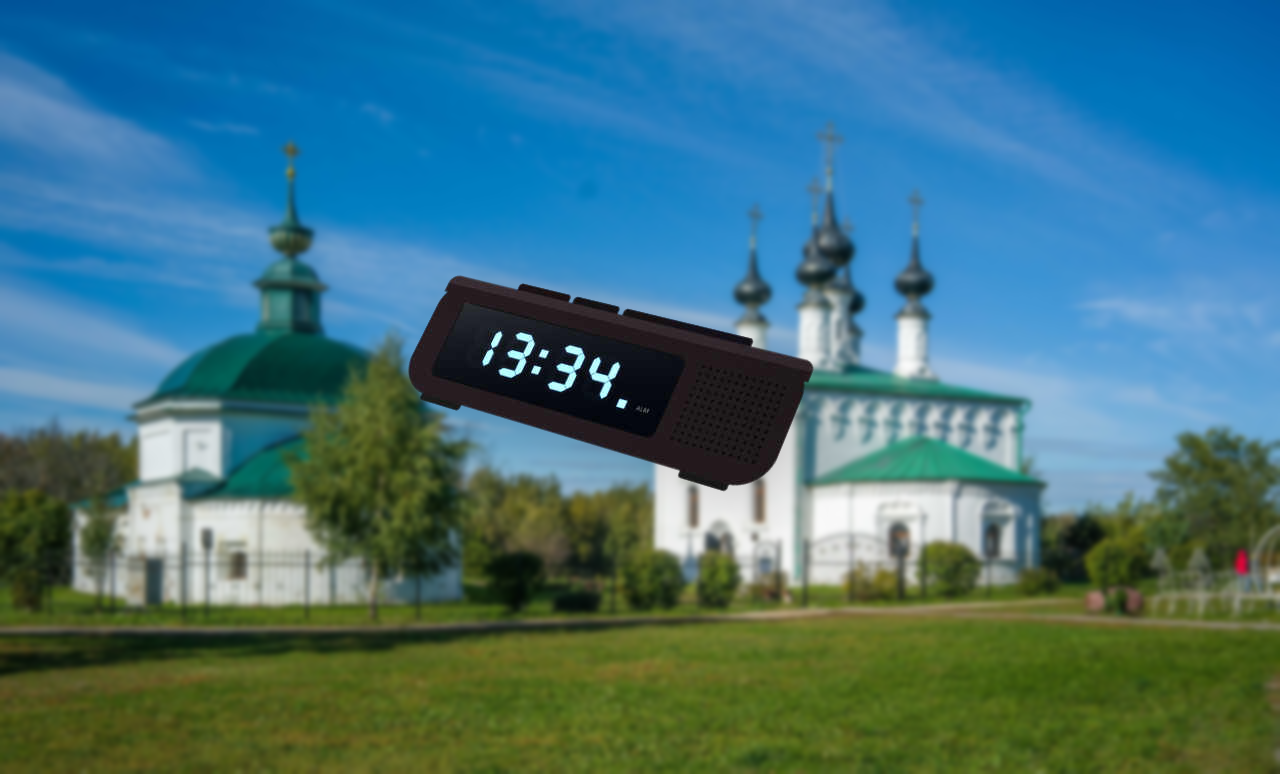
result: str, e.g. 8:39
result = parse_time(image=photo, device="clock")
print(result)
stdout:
13:34
